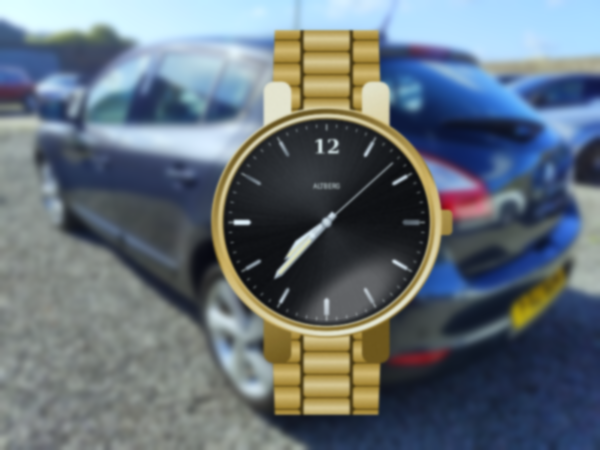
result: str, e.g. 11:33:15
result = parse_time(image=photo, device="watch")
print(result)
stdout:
7:37:08
